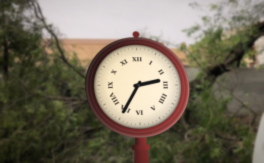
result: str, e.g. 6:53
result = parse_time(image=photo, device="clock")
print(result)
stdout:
2:35
